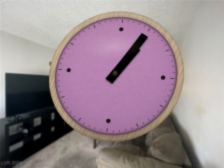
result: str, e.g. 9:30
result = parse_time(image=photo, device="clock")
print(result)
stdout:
1:05
